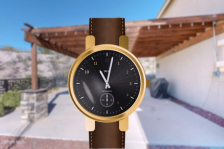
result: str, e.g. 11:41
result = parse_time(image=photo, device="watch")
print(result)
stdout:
11:02
